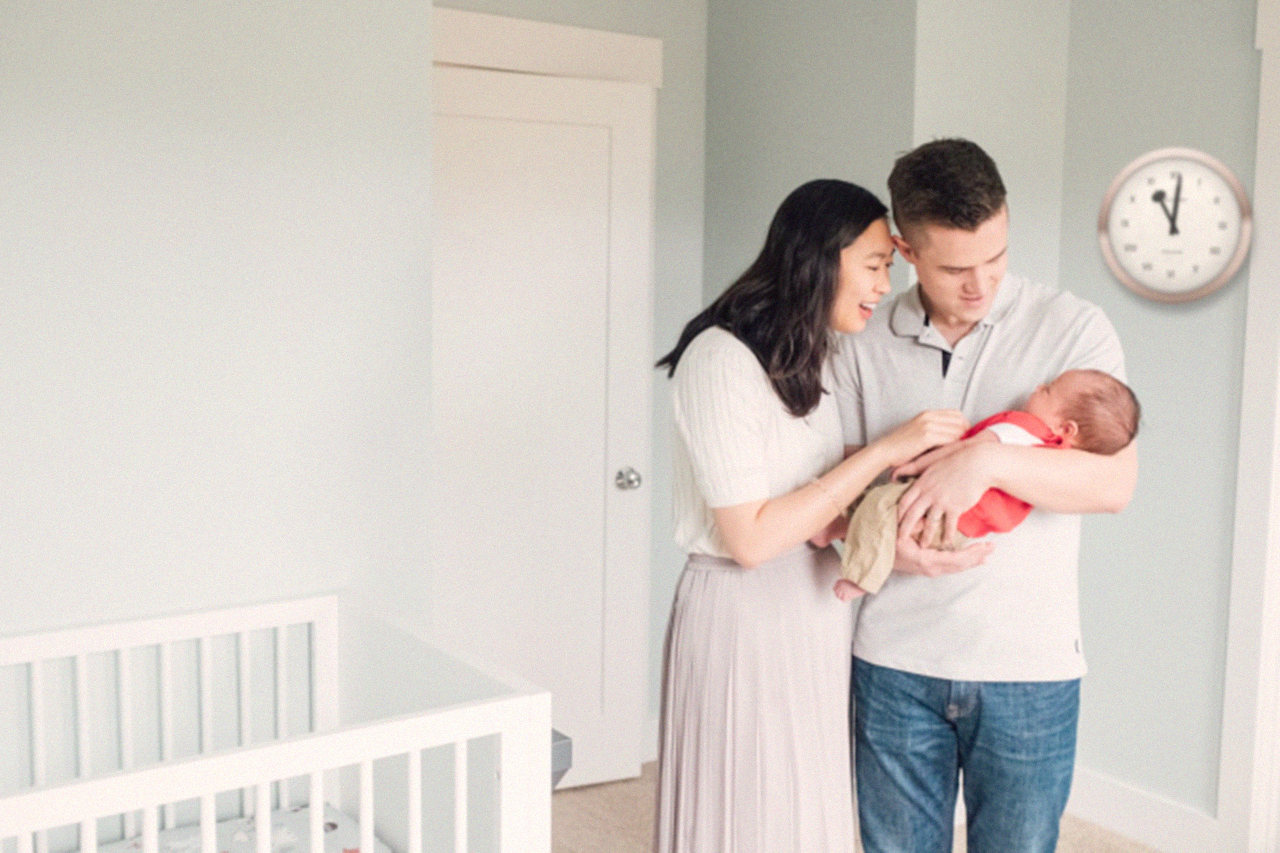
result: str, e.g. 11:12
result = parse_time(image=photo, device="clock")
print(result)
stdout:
11:01
